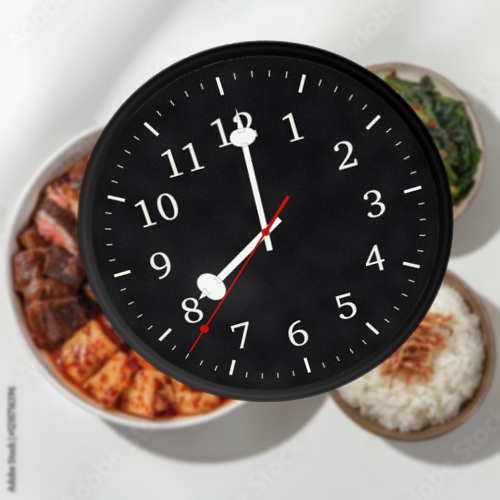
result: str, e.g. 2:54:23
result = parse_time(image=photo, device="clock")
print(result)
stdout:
8:00:38
